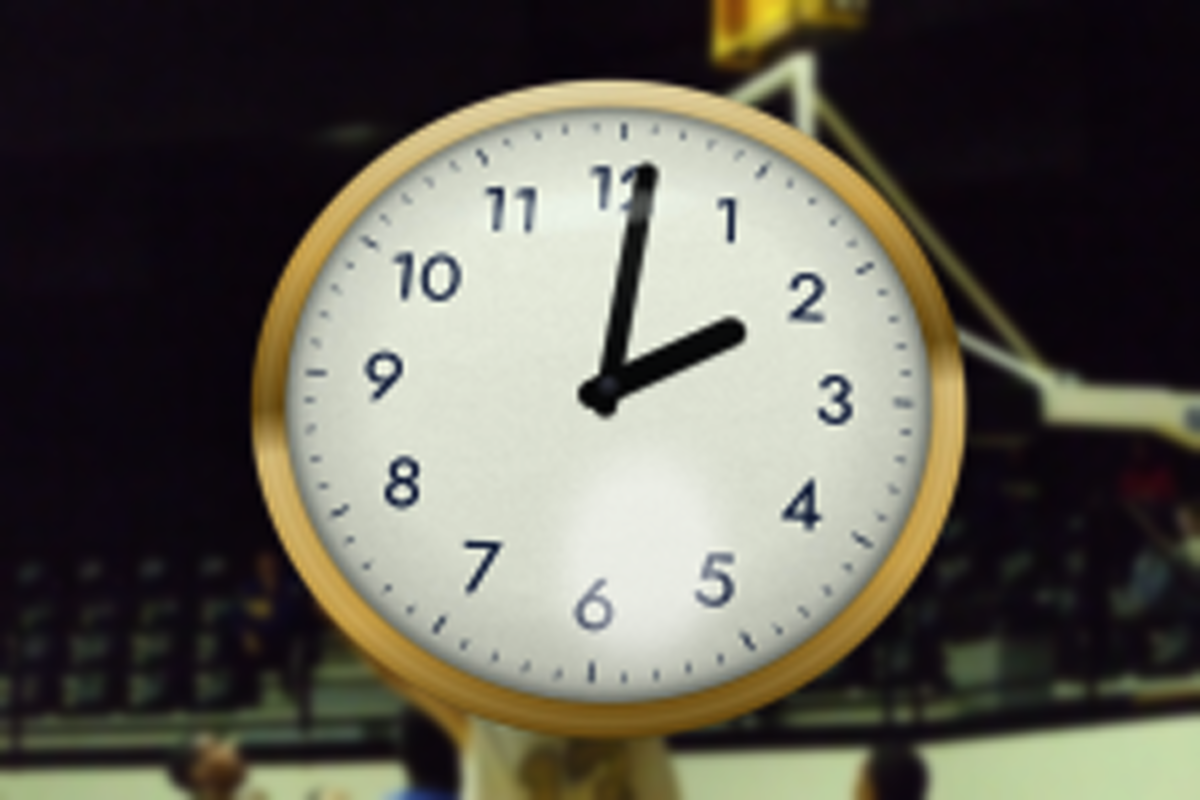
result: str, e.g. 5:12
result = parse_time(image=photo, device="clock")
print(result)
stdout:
2:01
